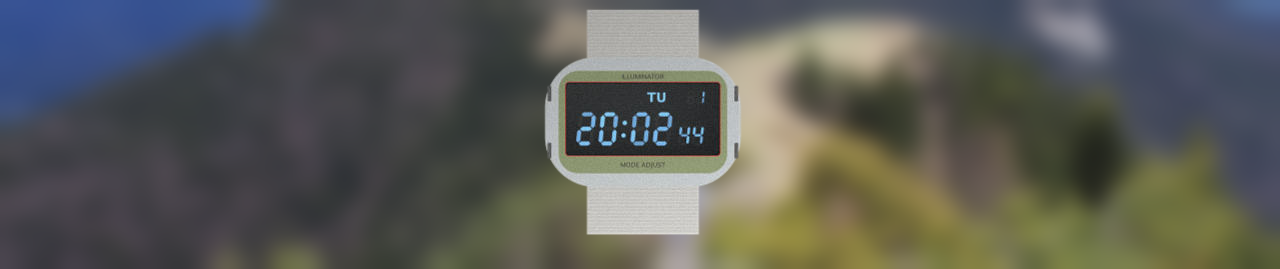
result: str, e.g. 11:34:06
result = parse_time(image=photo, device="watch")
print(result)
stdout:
20:02:44
